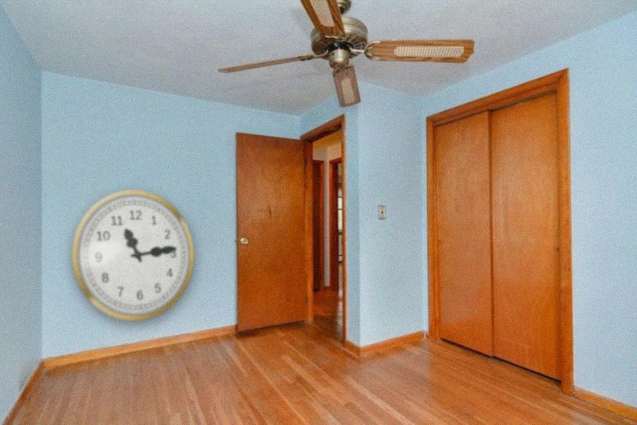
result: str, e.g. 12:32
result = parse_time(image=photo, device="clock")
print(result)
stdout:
11:14
